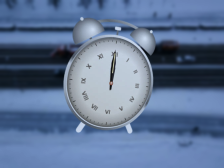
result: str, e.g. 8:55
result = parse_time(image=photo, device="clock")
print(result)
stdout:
12:00
